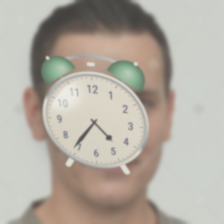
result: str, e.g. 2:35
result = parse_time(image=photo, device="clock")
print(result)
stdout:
4:36
